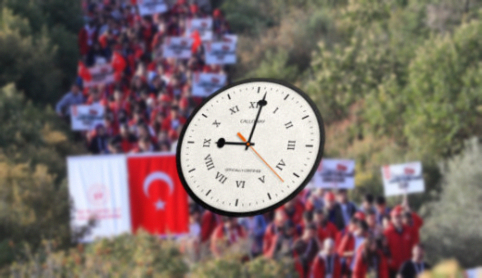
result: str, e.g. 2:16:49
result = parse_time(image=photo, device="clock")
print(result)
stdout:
9:01:22
